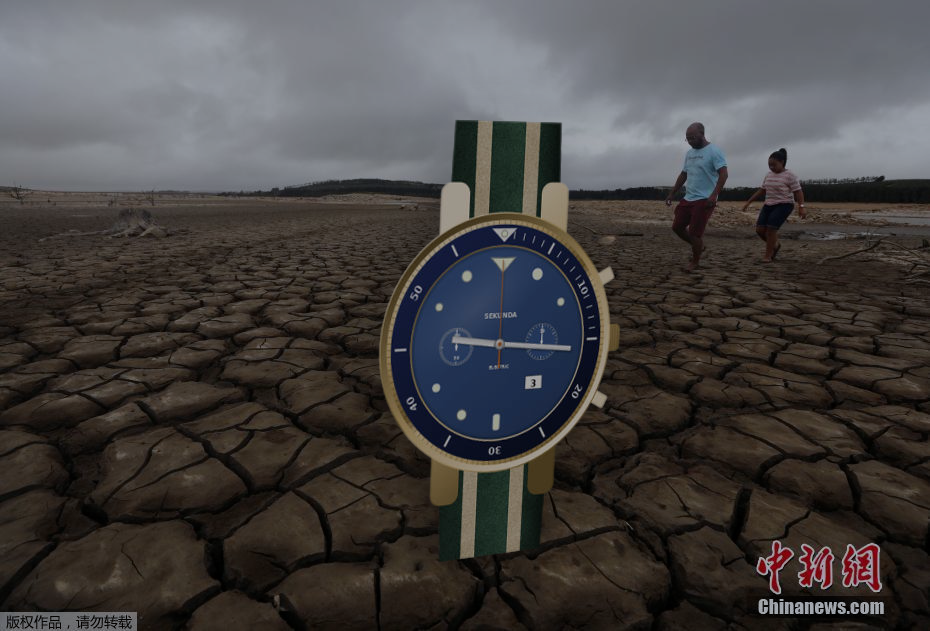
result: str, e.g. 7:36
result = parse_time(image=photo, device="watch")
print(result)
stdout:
9:16
